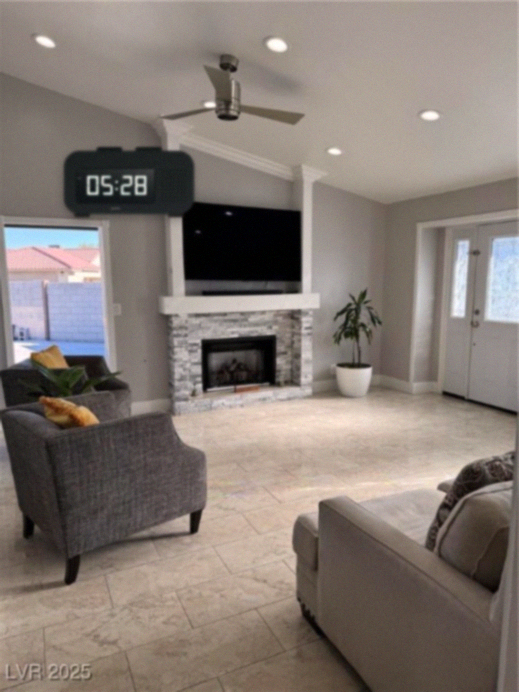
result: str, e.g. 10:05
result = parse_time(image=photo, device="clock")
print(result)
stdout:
5:28
